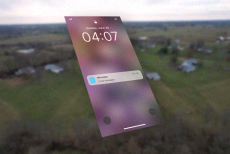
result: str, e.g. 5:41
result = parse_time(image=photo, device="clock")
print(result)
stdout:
4:07
